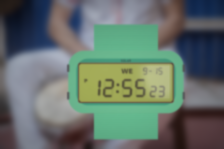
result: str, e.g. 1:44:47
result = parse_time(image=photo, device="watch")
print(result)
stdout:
12:55:23
